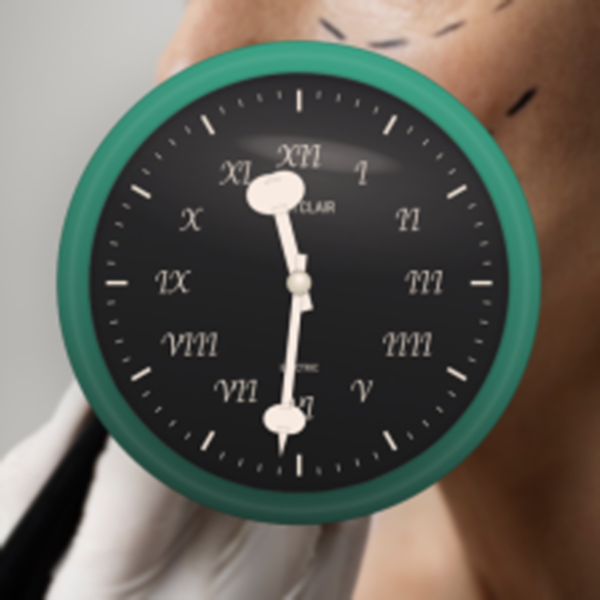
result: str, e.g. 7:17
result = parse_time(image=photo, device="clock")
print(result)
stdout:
11:31
